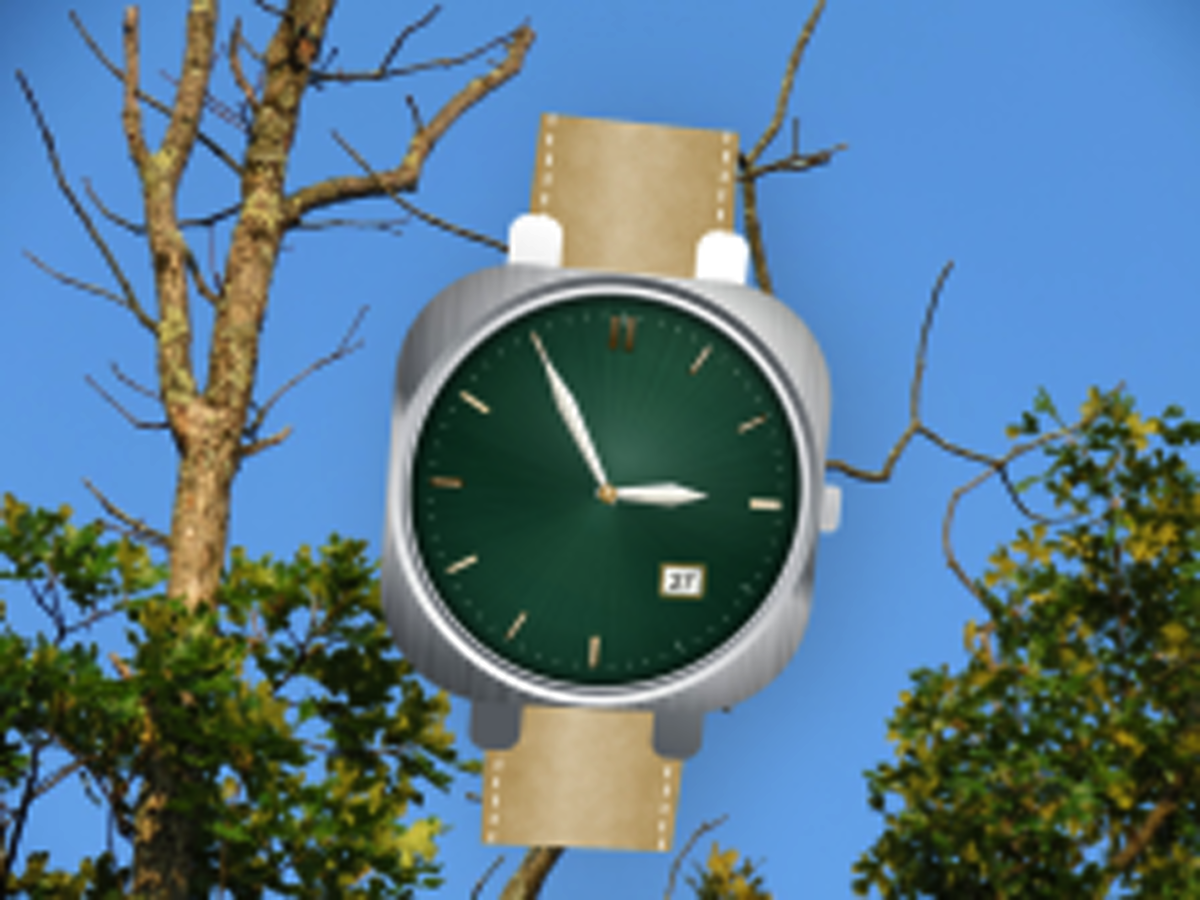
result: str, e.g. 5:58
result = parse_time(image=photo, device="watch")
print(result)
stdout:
2:55
